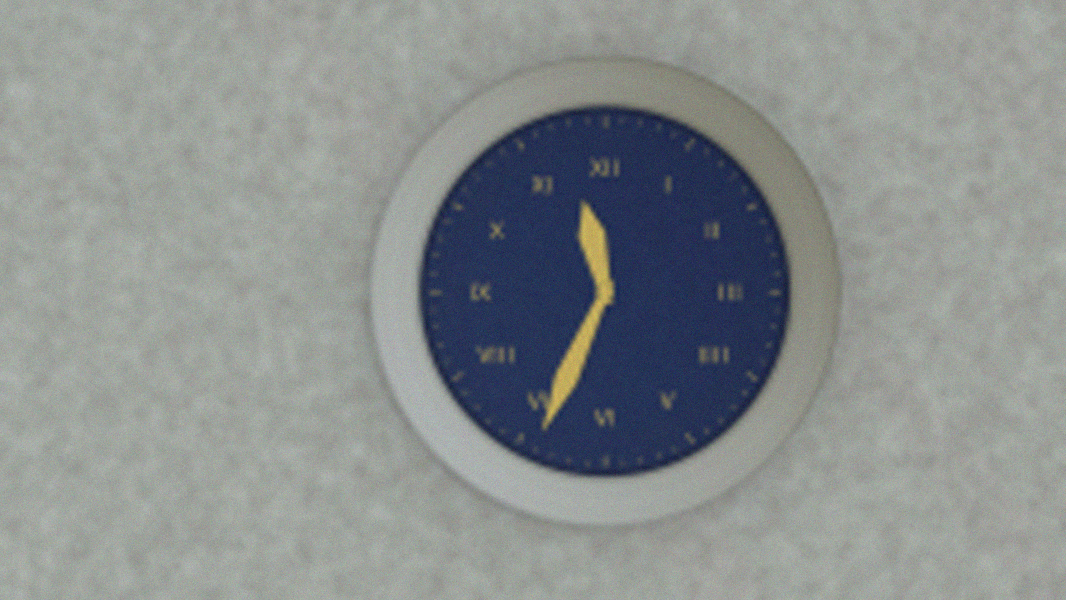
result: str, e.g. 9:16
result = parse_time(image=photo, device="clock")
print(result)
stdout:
11:34
